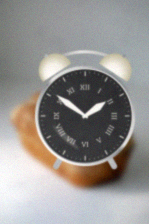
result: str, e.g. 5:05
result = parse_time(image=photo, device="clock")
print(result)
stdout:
1:51
